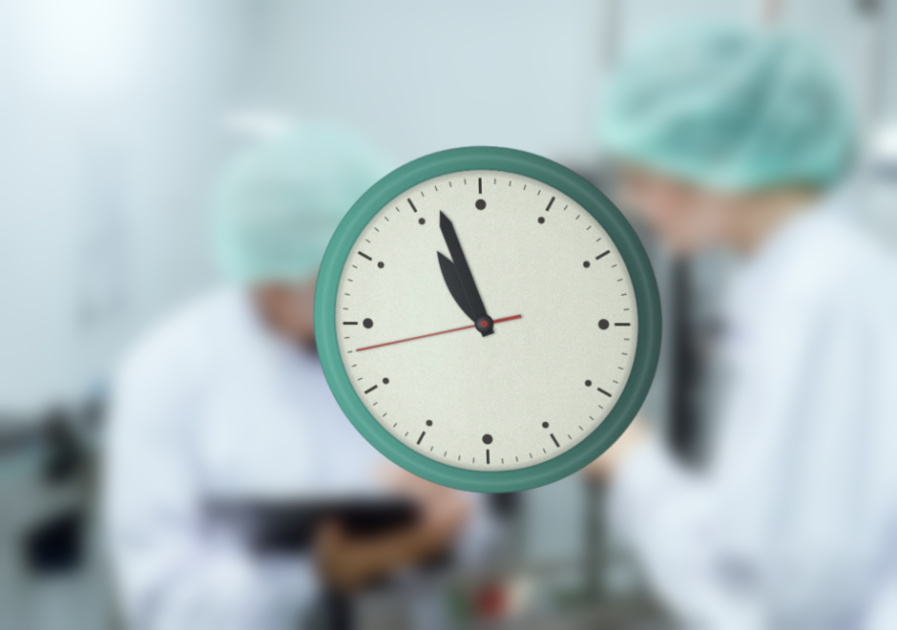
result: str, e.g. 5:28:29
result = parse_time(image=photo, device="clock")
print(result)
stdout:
10:56:43
